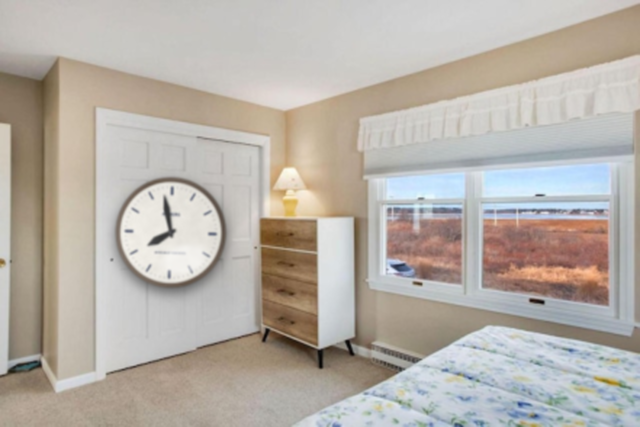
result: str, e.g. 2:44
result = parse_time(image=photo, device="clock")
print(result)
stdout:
7:58
